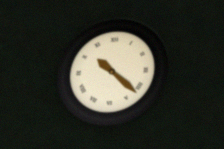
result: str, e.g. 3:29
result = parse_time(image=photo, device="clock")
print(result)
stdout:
10:22
